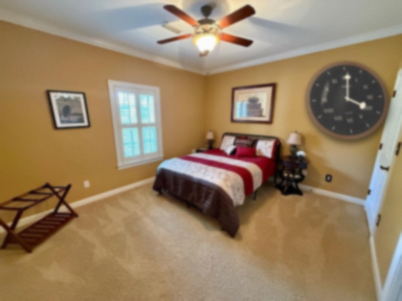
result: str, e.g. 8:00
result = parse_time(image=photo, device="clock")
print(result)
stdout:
4:01
